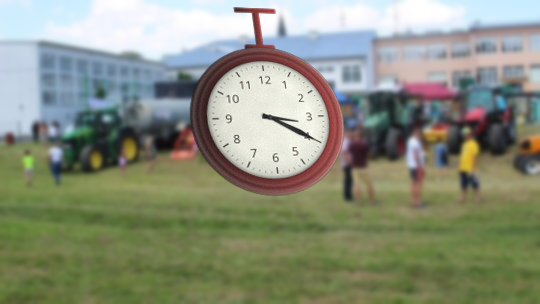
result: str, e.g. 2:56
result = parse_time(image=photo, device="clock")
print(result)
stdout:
3:20
